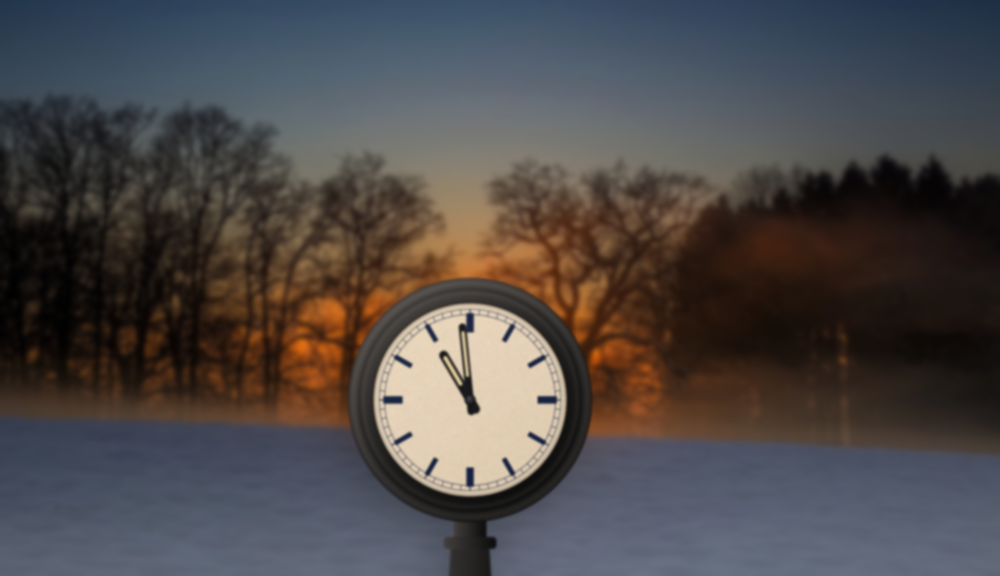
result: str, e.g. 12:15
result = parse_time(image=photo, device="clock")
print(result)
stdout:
10:59
